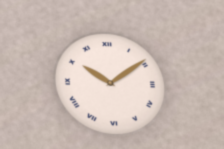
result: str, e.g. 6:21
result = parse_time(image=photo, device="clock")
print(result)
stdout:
10:09
